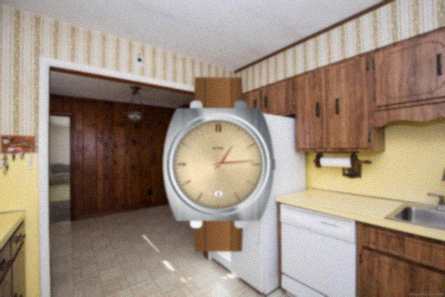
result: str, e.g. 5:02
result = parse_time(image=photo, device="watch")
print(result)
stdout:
1:14
